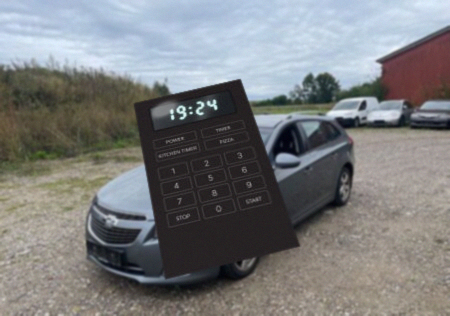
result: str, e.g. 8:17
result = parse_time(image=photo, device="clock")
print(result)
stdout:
19:24
